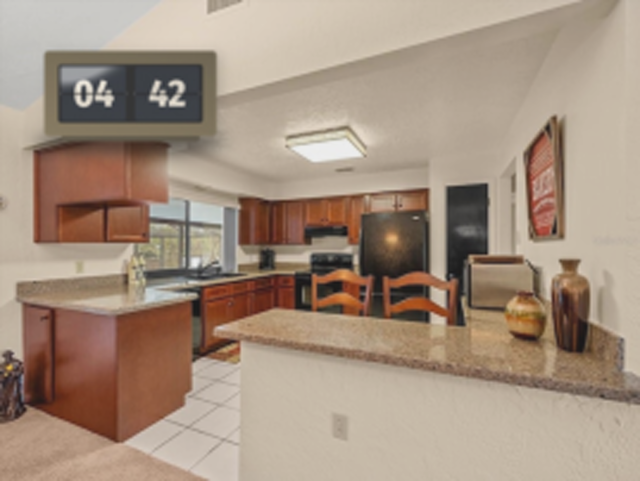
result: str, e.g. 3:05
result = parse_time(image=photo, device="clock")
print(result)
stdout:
4:42
